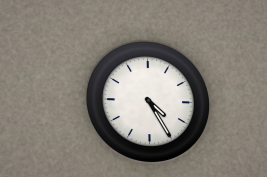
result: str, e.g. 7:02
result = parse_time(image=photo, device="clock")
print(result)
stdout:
4:25
